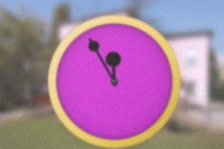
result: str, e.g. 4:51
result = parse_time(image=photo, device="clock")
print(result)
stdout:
11:55
